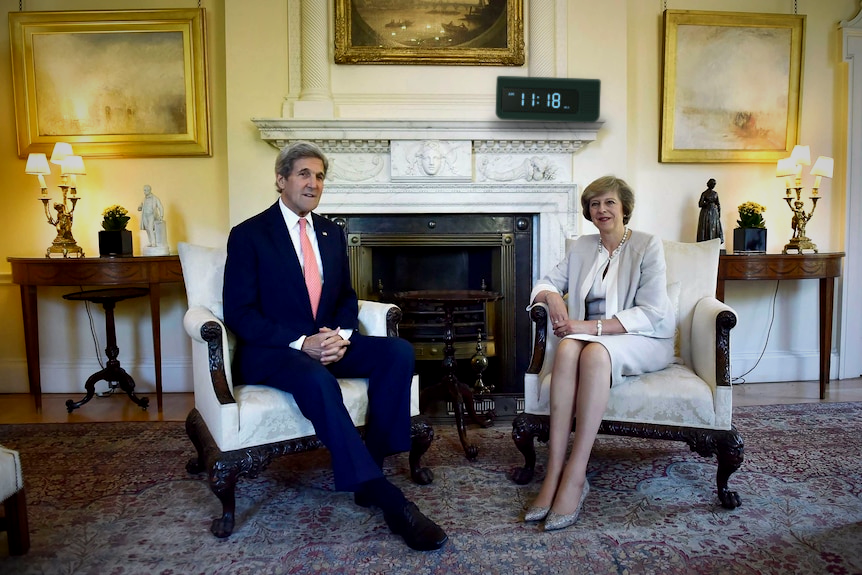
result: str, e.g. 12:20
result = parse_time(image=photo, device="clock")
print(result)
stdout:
11:18
